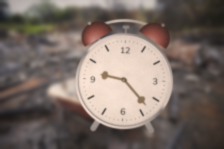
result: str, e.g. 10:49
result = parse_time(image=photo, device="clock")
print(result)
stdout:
9:23
